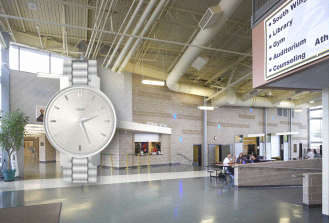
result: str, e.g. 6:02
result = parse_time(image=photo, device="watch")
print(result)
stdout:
2:26
